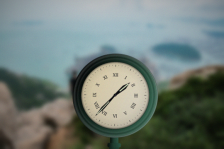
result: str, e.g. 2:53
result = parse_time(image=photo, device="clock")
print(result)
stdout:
1:37
